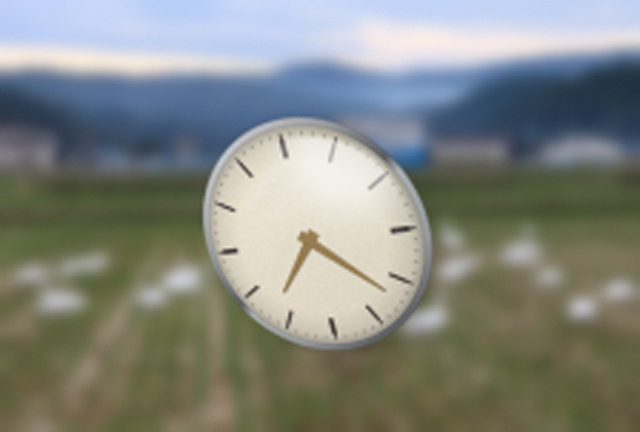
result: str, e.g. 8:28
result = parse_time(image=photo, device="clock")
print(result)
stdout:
7:22
